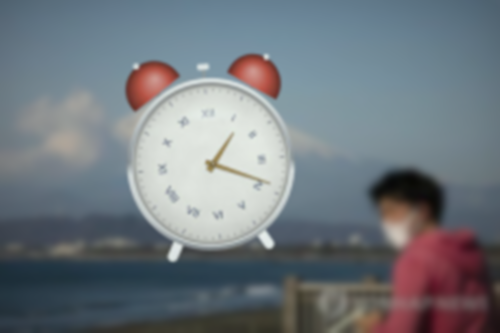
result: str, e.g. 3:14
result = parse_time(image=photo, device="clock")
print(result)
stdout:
1:19
